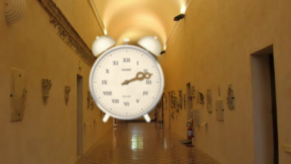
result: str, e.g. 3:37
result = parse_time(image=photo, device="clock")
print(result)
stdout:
2:12
